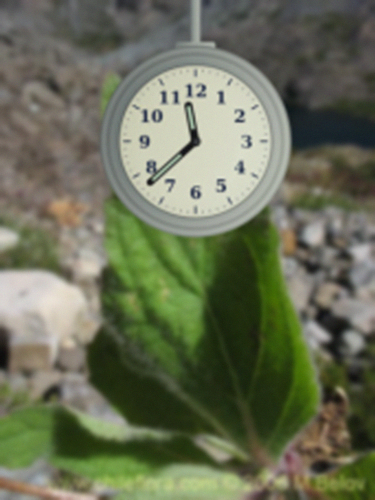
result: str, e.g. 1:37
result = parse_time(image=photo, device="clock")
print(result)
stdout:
11:38
